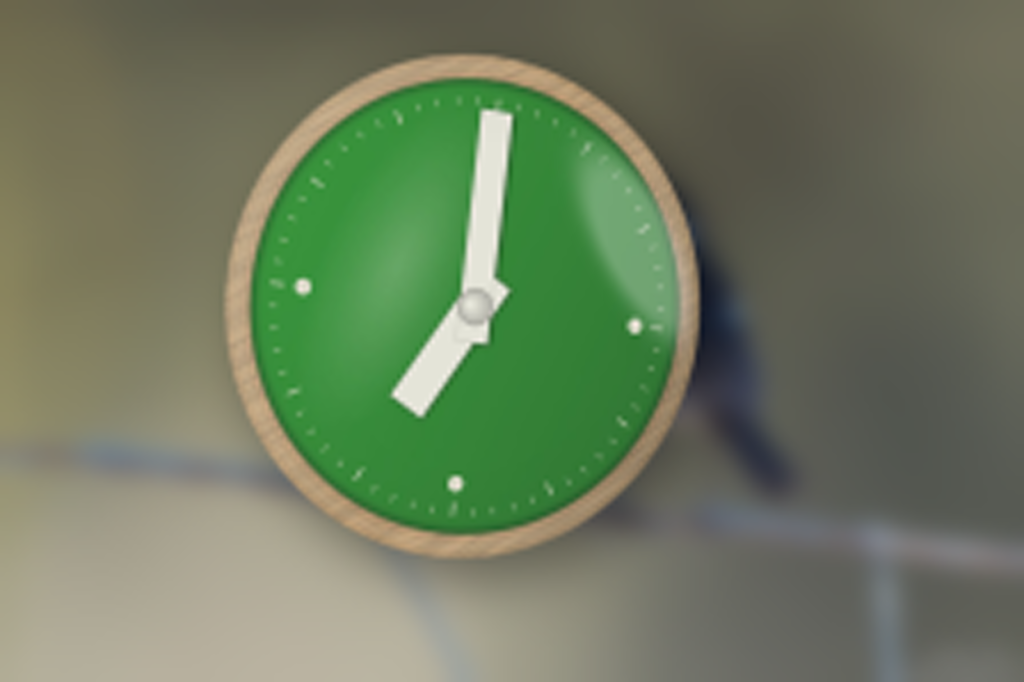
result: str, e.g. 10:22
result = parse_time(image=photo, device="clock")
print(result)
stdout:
7:00
